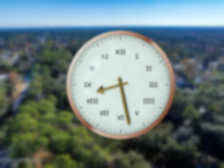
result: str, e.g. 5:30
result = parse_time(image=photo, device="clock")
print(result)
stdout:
8:28
